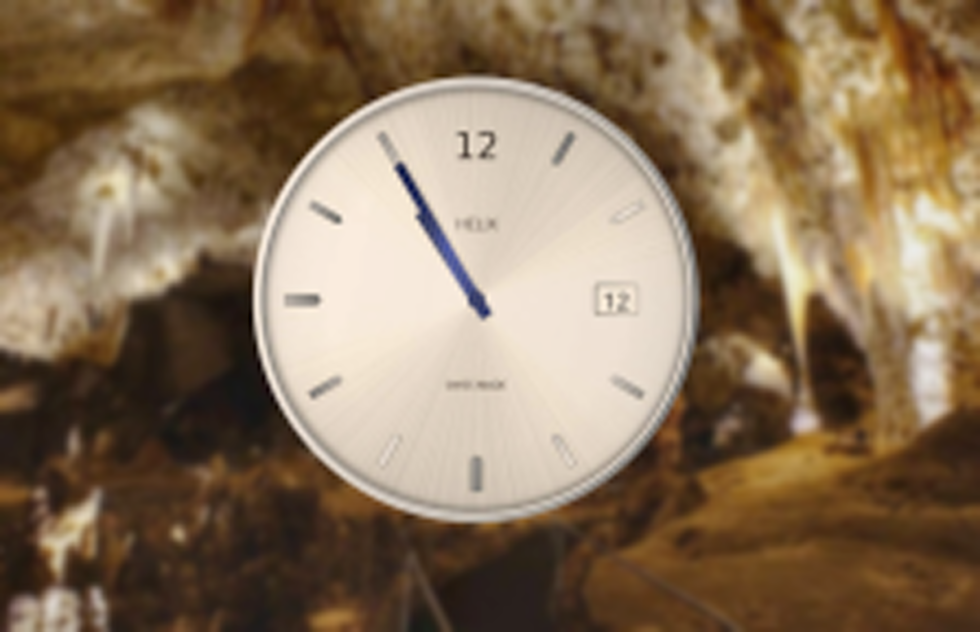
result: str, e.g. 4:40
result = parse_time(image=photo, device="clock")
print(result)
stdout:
10:55
